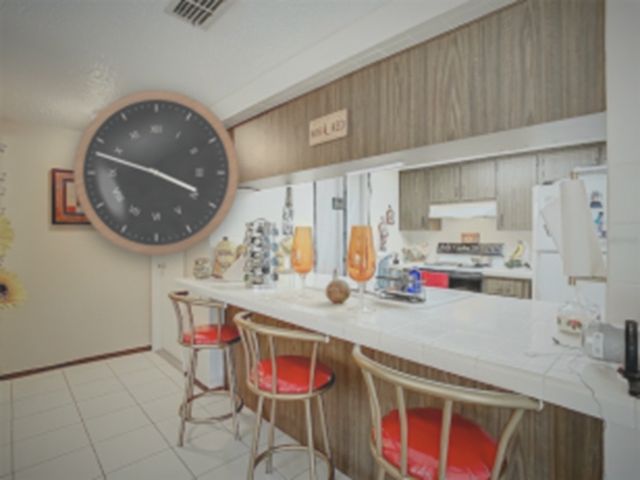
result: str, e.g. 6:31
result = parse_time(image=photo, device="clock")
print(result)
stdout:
3:48
